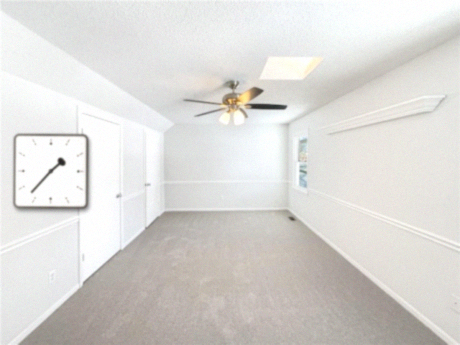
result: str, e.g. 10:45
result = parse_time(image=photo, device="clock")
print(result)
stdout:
1:37
